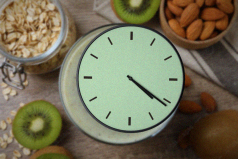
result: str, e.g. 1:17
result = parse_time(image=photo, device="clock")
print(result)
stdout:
4:21
